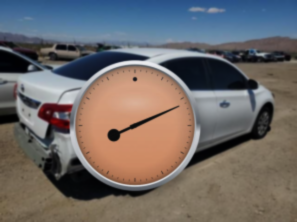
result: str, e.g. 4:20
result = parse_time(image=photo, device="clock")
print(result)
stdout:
8:11
